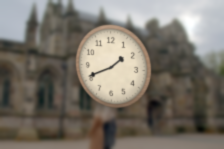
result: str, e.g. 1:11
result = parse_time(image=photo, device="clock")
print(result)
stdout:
1:41
